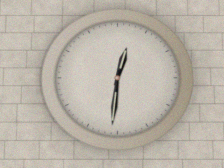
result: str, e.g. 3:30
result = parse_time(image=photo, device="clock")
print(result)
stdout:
12:31
